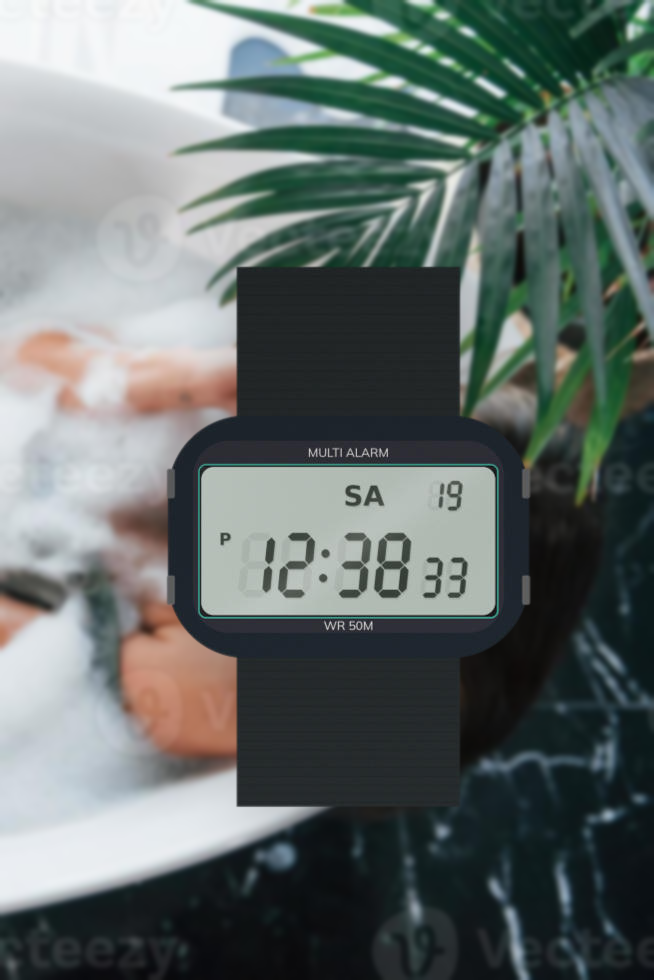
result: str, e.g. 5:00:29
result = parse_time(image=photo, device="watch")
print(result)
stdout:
12:38:33
